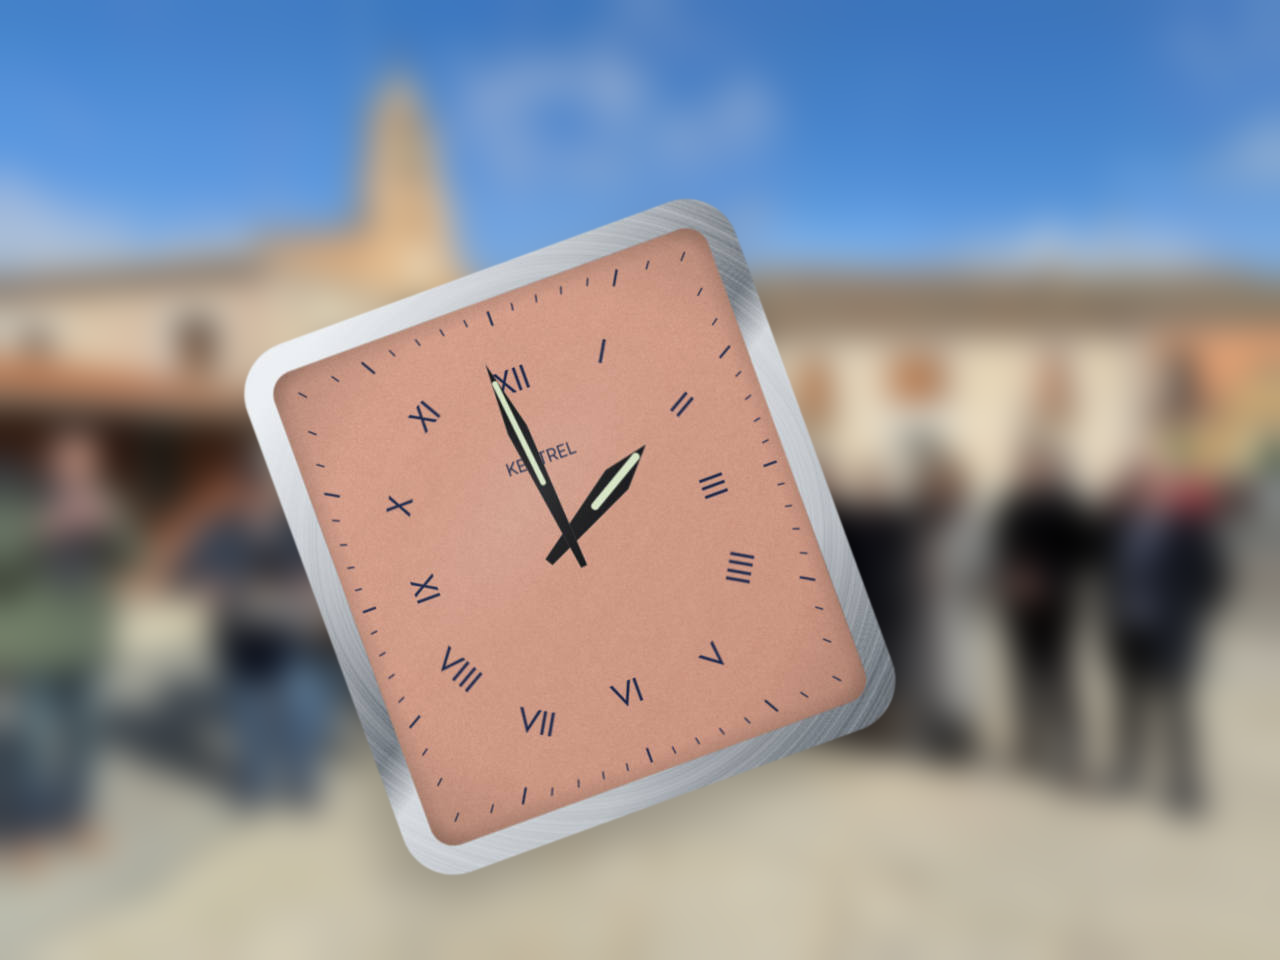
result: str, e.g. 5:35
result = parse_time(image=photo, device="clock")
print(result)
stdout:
1:59
